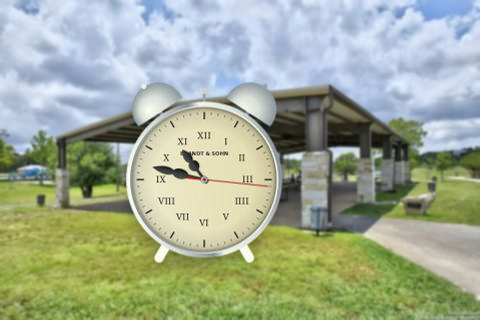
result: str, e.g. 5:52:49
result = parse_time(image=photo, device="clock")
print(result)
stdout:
10:47:16
